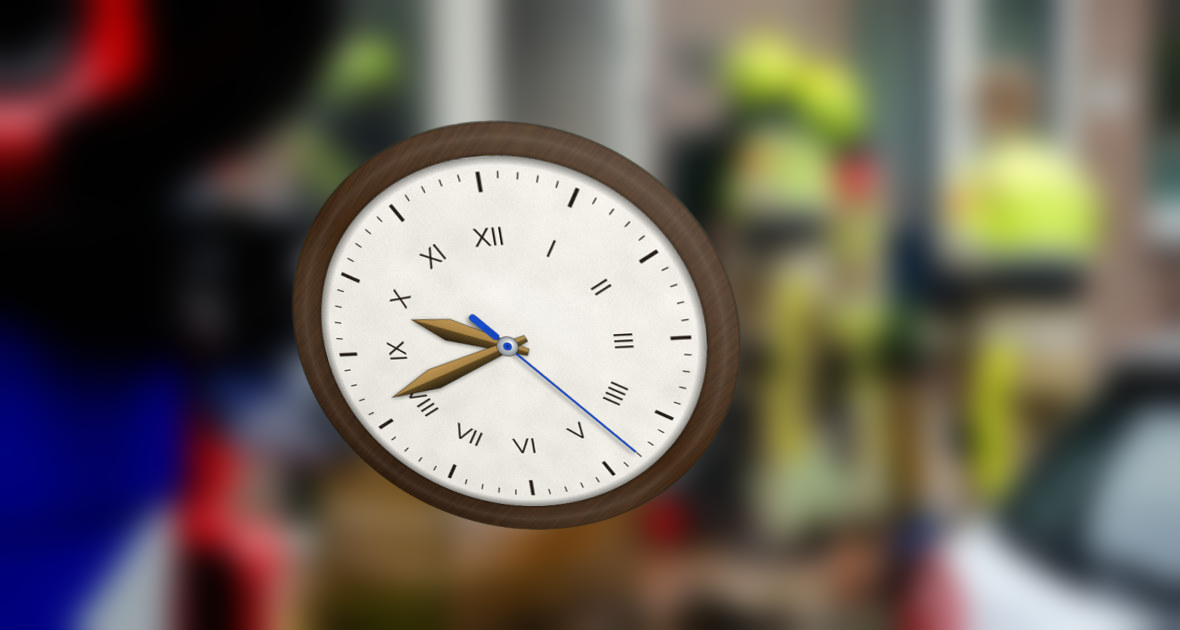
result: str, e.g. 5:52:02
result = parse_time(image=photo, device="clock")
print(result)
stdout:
9:41:23
